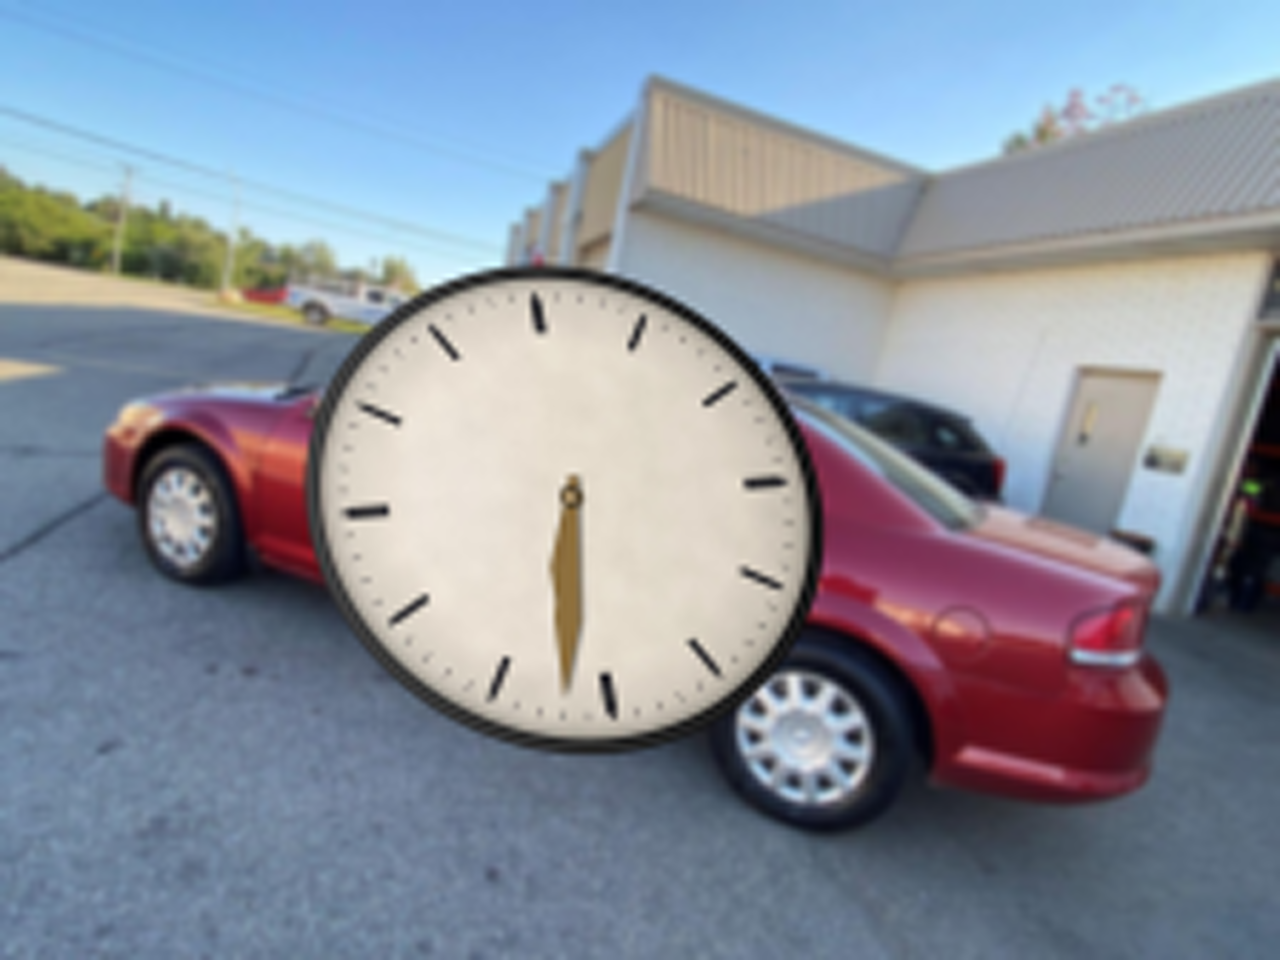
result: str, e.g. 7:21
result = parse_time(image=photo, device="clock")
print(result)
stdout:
6:32
